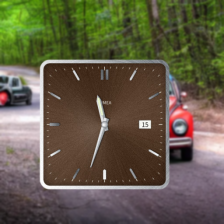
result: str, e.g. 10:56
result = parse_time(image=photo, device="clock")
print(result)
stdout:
11:33
